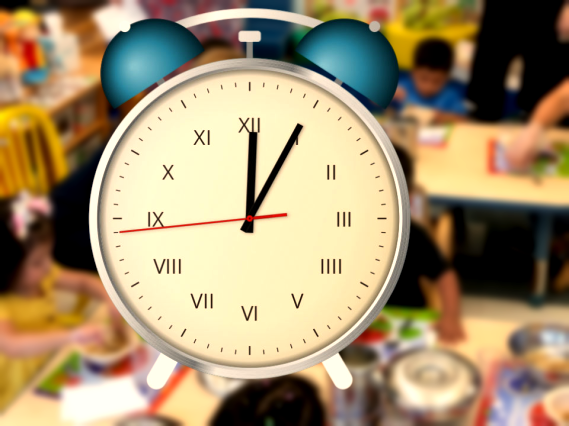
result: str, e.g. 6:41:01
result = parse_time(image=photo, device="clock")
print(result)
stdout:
12:04:44
